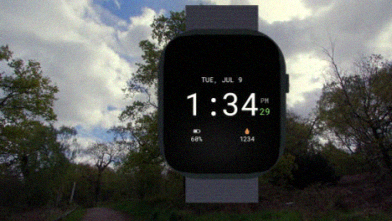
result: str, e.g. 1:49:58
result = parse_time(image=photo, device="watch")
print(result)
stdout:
1:34:29
